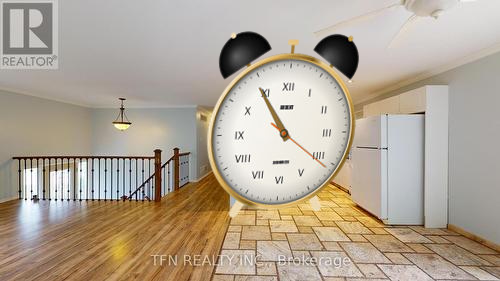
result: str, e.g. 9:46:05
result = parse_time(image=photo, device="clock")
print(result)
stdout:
10:54:21
